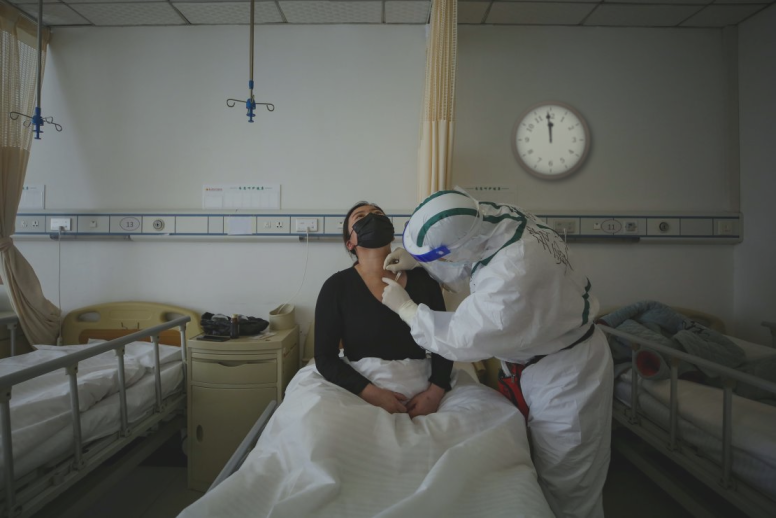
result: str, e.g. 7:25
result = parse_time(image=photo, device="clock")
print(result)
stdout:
11:59
